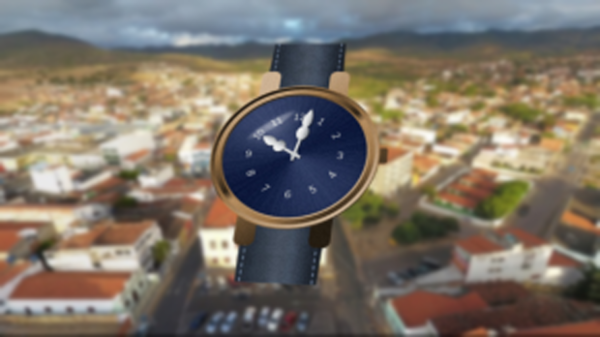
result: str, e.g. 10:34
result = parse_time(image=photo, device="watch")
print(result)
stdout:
10:02
